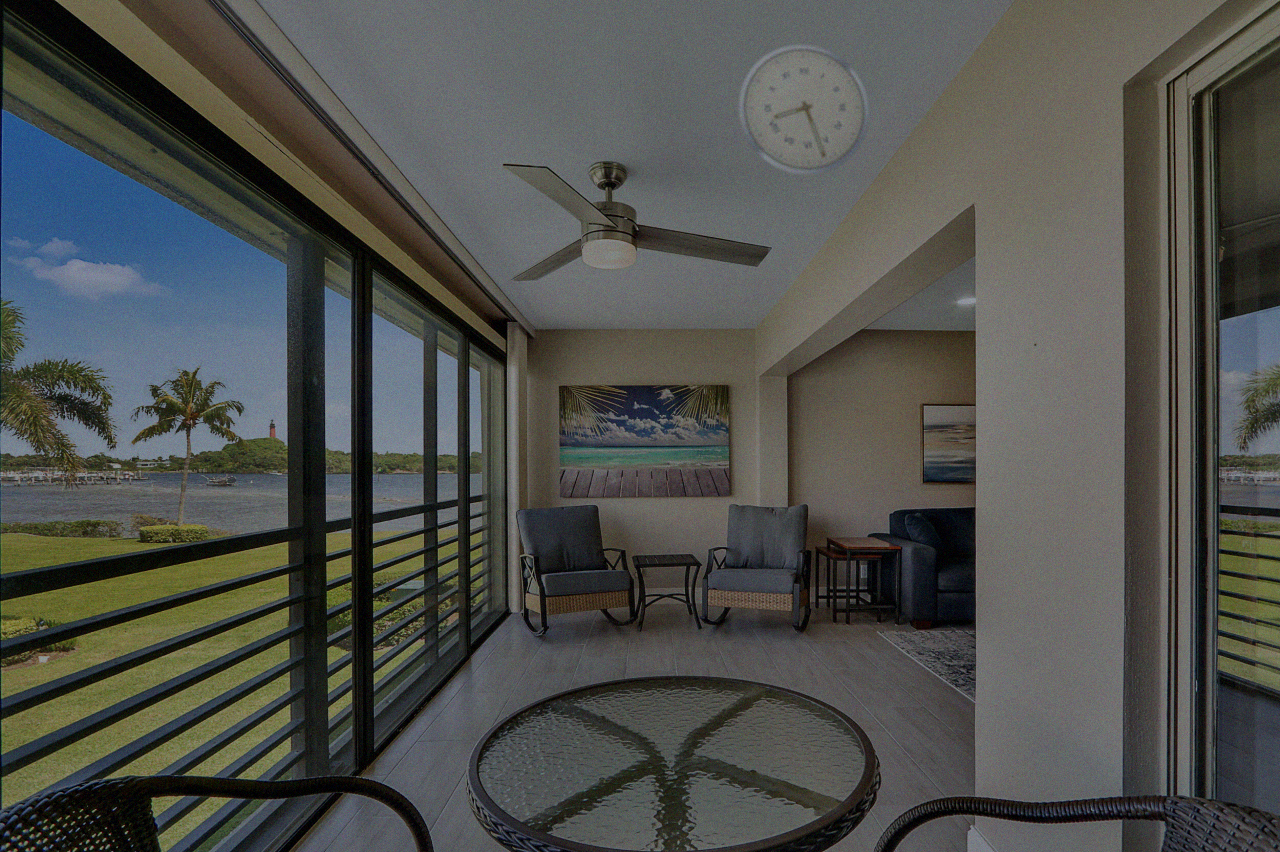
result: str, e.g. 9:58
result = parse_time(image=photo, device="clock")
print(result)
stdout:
8:27
